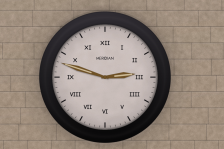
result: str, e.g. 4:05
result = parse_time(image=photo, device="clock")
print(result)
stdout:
2:48
